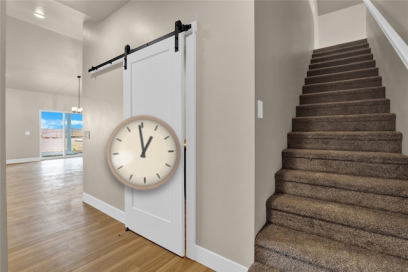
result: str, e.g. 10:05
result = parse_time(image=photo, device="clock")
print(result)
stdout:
12:59
